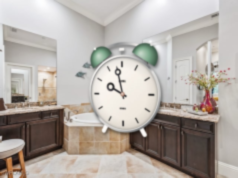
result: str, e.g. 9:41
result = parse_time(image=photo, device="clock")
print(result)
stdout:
9:58
